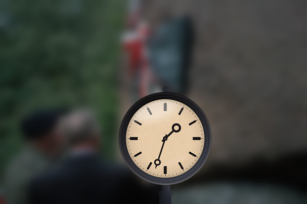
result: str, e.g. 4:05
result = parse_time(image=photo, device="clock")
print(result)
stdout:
1:33
